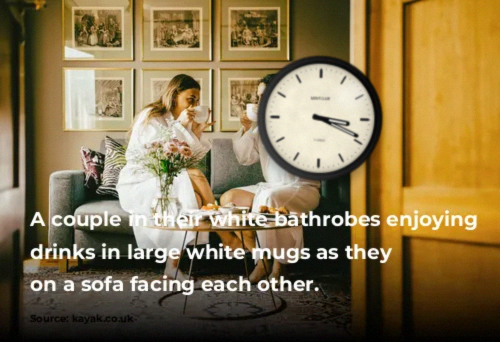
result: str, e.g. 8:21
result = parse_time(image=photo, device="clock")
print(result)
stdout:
3:19
